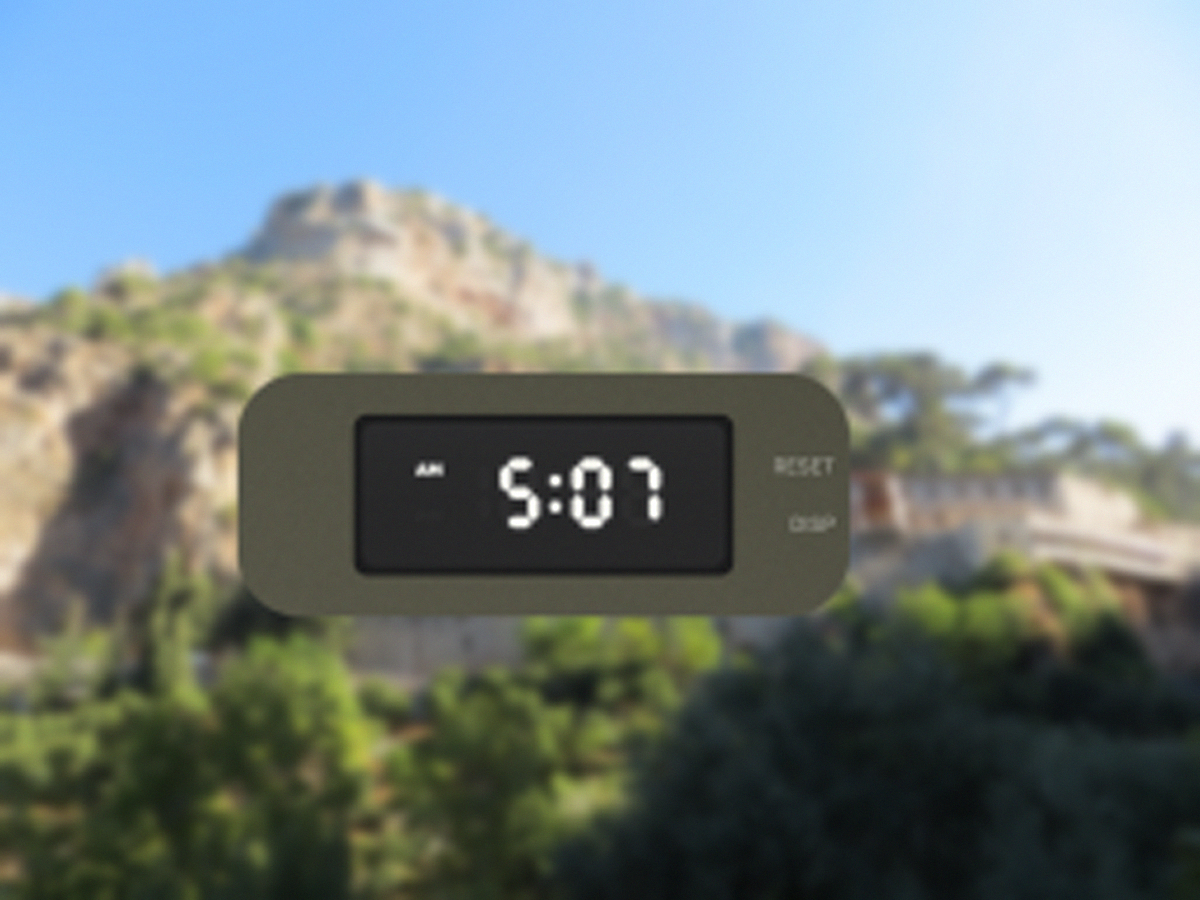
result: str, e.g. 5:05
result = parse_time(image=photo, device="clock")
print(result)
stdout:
5:07
